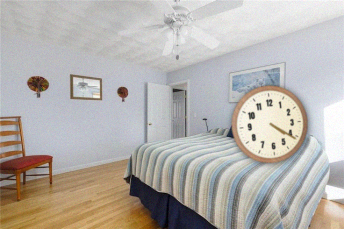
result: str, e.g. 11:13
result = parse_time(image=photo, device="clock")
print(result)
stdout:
4:21
